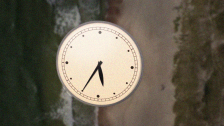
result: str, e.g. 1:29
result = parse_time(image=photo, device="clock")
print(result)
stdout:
5:35
